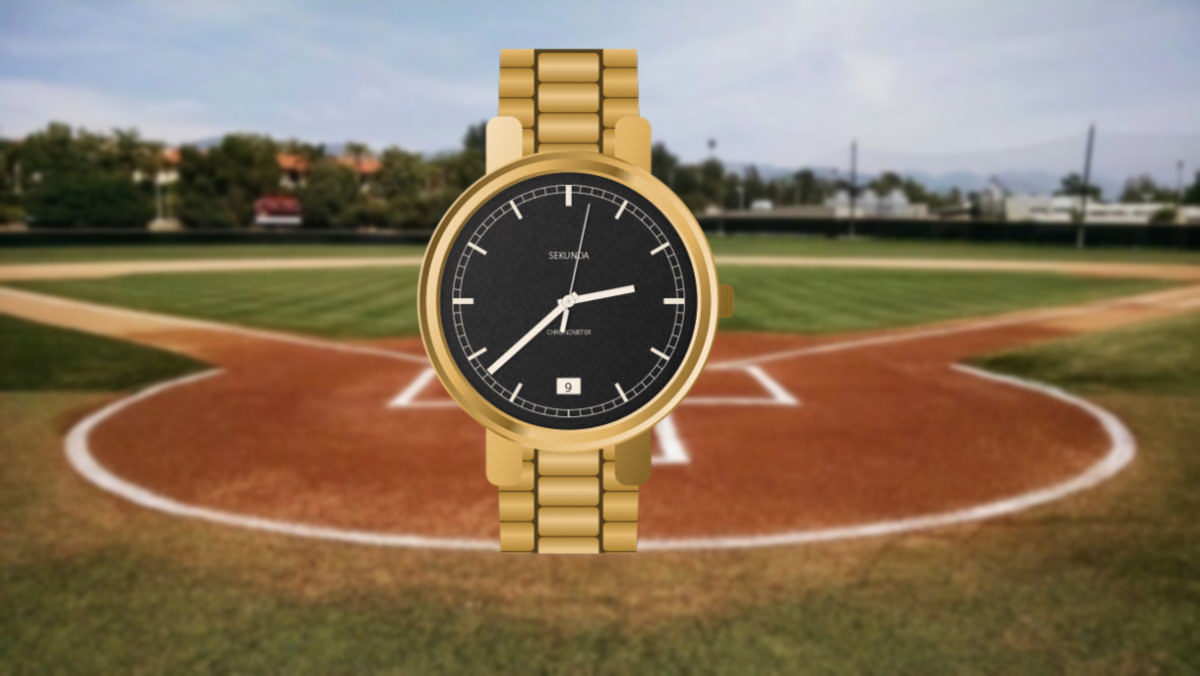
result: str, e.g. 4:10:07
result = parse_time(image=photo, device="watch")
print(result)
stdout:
2:38:02
